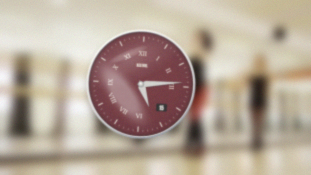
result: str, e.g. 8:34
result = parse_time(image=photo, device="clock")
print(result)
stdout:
5:14
